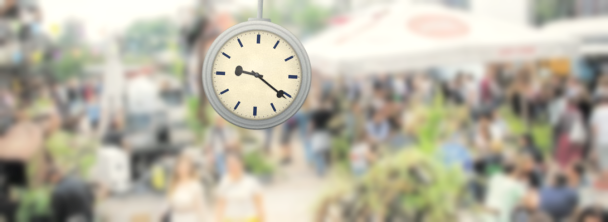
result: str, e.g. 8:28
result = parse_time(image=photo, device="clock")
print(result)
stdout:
9:21
